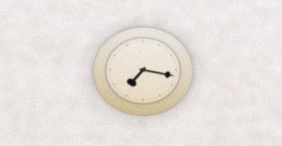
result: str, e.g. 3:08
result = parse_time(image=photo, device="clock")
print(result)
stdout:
7:17
